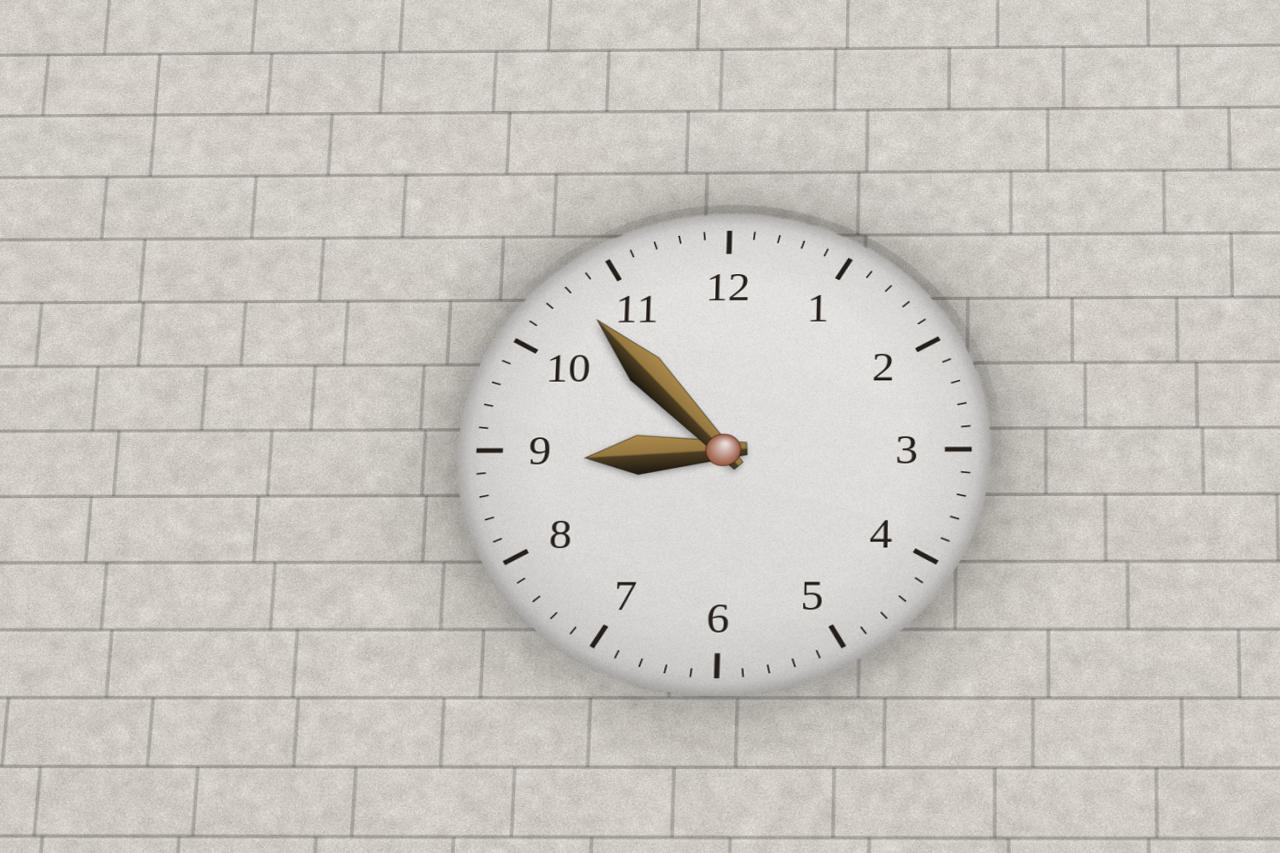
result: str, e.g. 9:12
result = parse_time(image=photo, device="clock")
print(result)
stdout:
8:53
